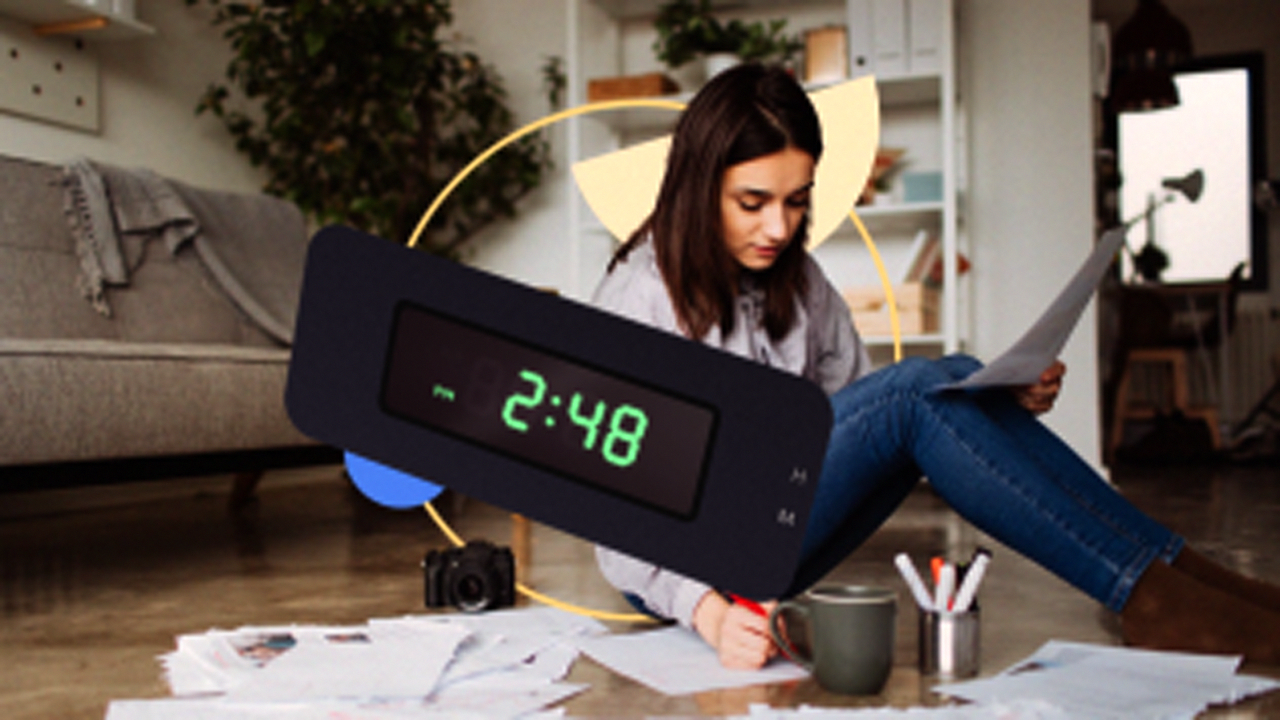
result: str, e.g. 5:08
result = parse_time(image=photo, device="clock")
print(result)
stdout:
2:48
